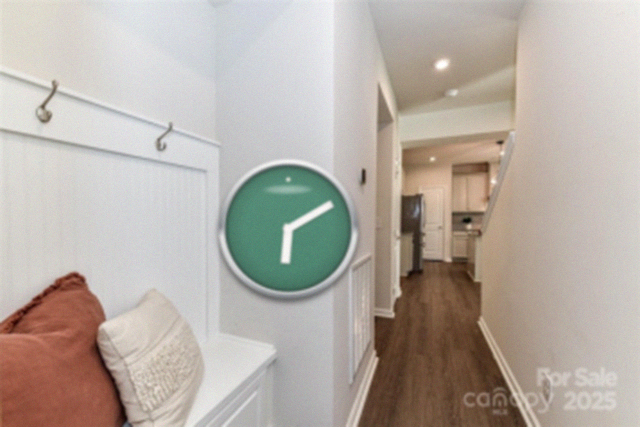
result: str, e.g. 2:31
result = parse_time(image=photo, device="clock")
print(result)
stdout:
6:10
